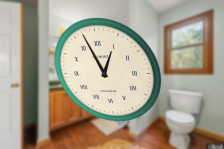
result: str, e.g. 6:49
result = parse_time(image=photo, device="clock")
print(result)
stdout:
12:57
